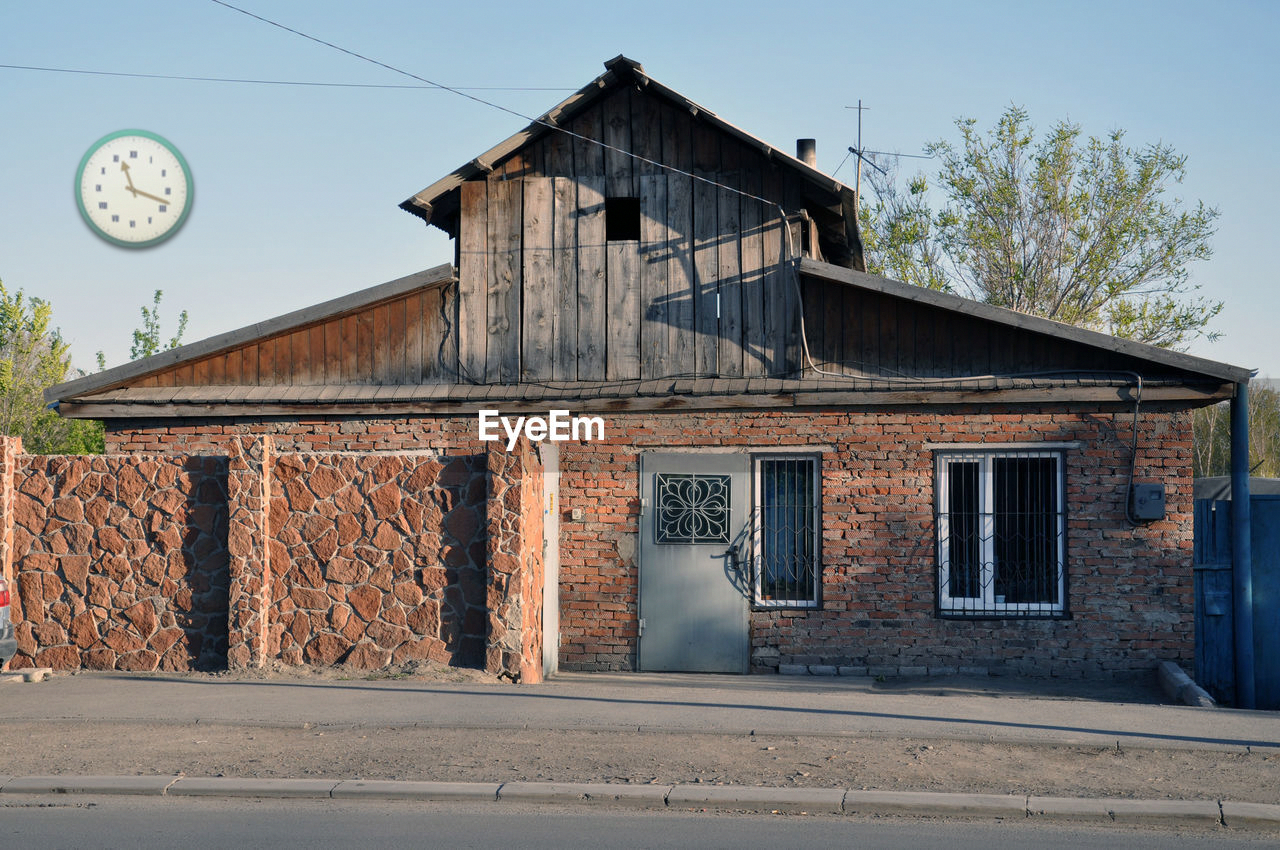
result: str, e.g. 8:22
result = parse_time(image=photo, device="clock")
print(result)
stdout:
11:18
